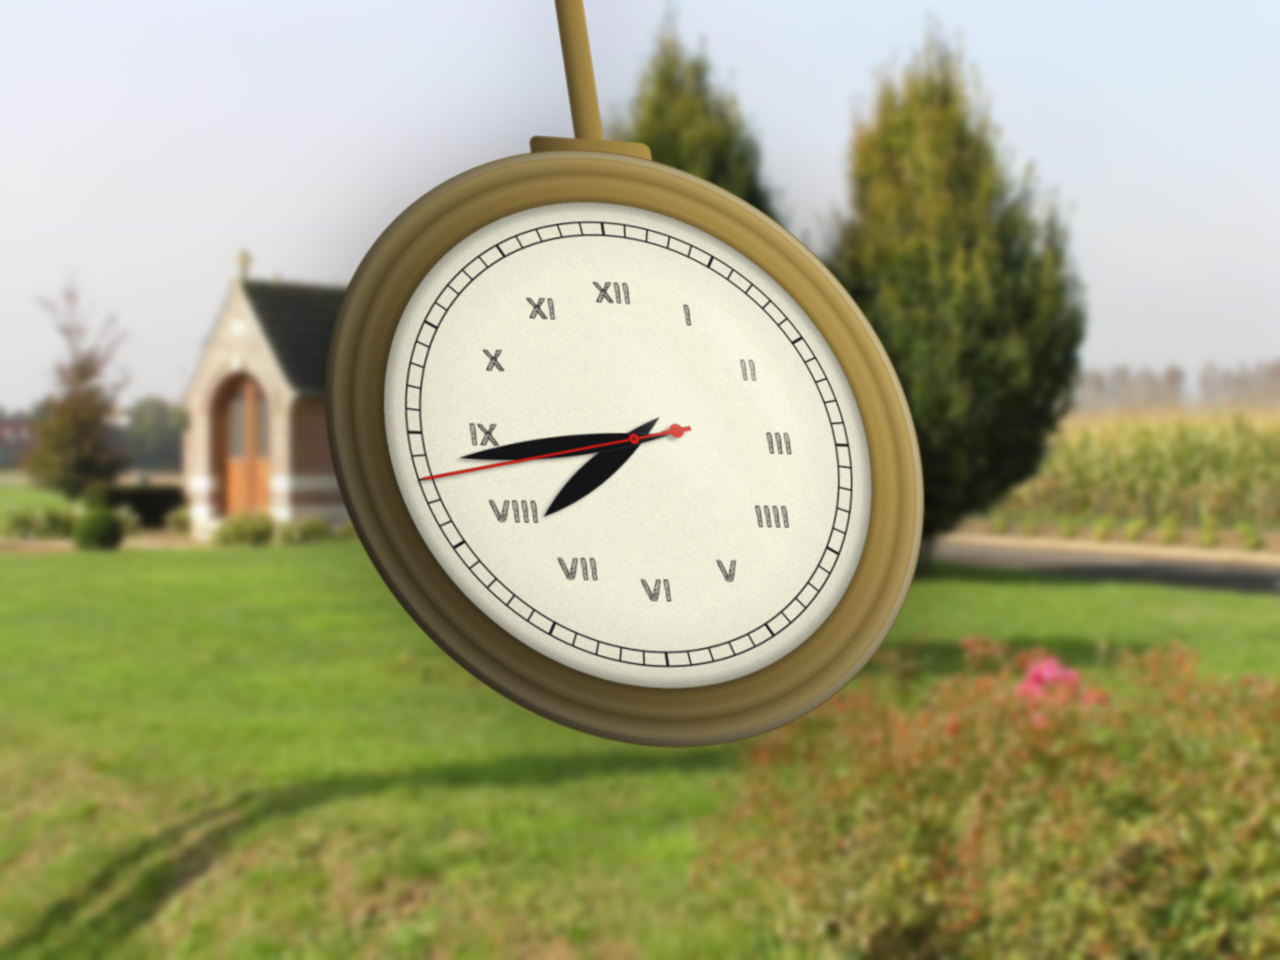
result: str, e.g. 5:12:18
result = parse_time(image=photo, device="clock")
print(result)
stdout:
7:43:43
